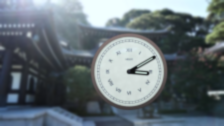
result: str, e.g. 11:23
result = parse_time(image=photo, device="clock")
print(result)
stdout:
3:10
